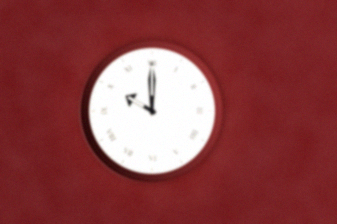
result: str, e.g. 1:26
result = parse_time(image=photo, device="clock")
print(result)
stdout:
10:00
